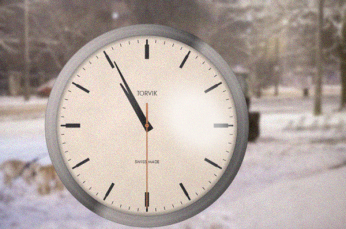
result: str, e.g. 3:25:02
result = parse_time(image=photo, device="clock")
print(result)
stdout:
10:55:30
